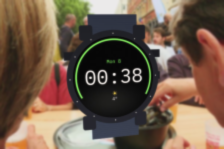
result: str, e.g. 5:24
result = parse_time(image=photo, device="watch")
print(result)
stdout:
0:38
